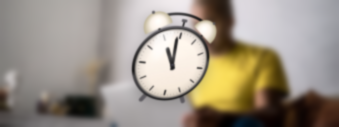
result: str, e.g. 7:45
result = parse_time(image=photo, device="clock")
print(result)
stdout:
10:59
